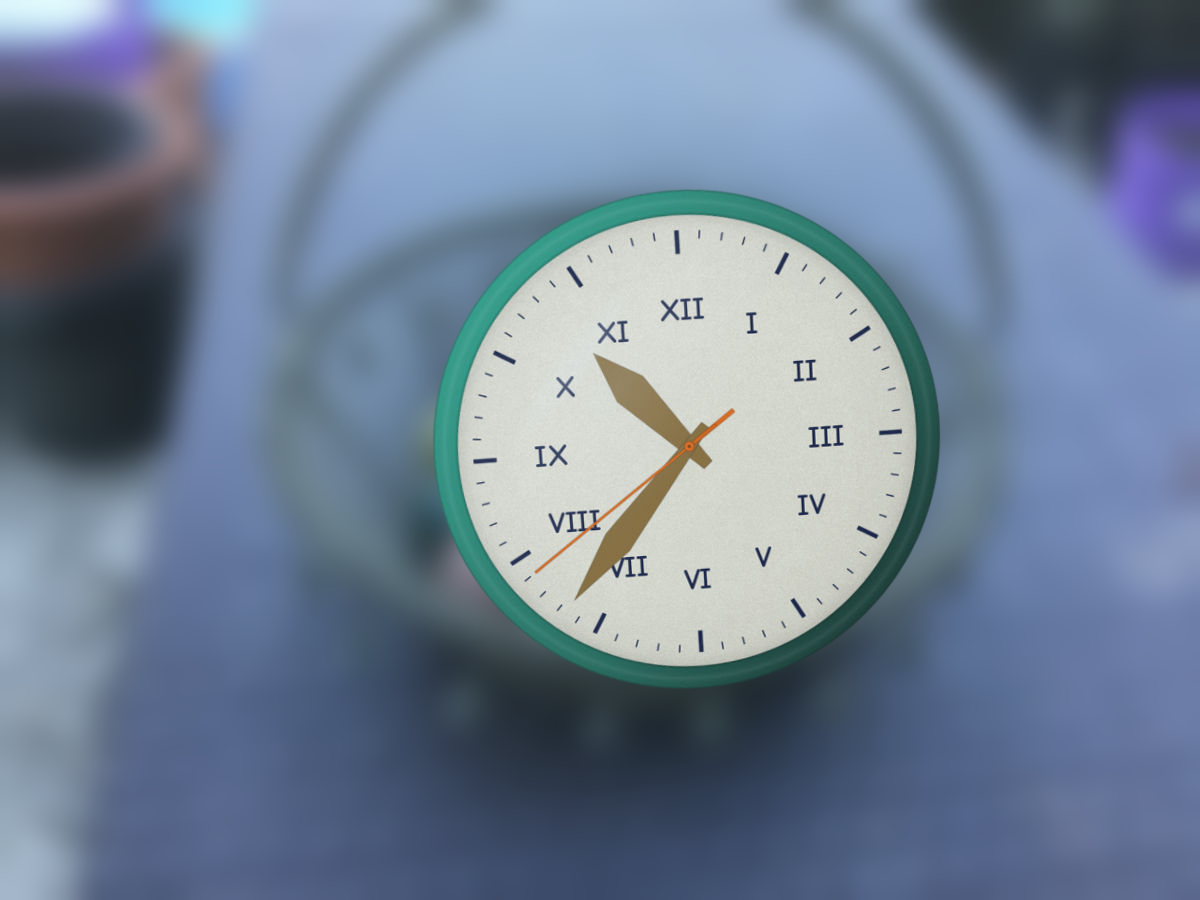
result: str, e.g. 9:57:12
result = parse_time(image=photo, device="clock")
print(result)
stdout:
10:36:39
